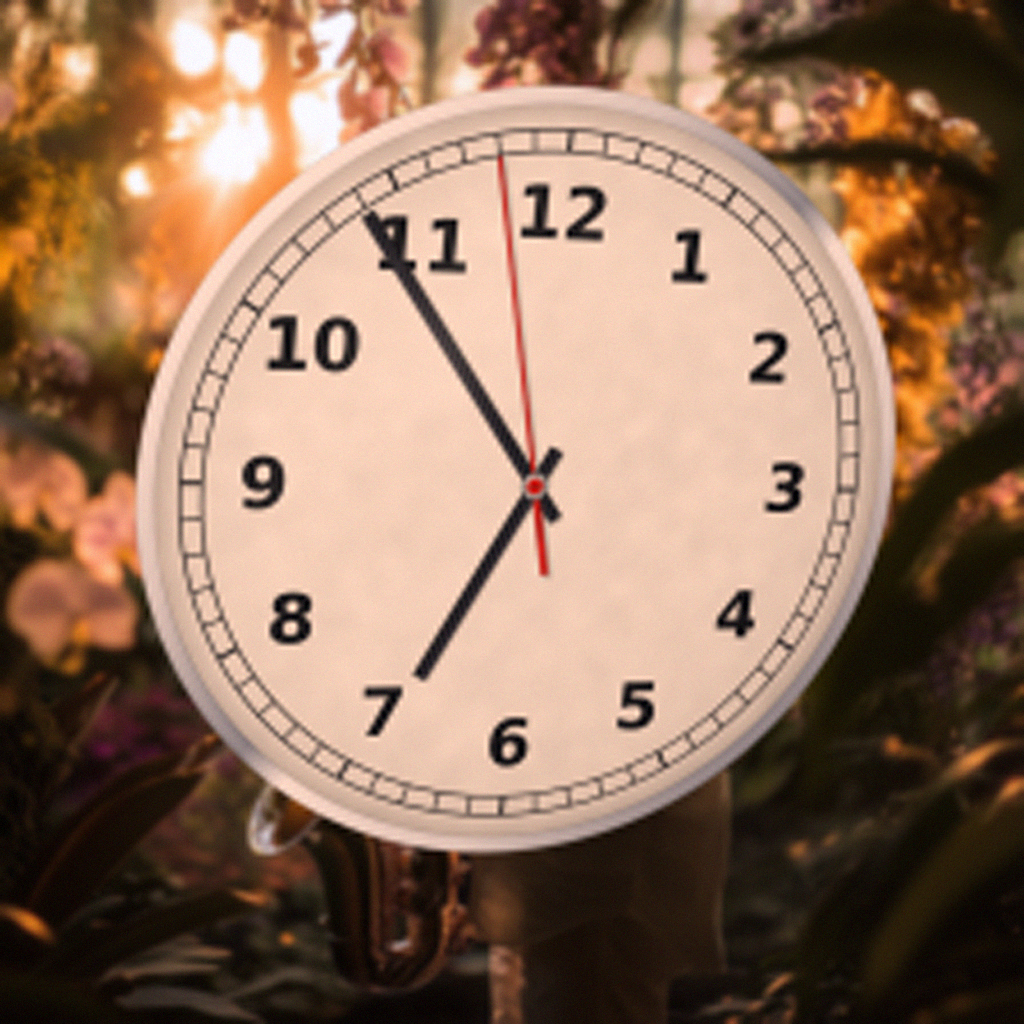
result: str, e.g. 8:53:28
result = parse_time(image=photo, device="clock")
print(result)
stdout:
6:53:58
